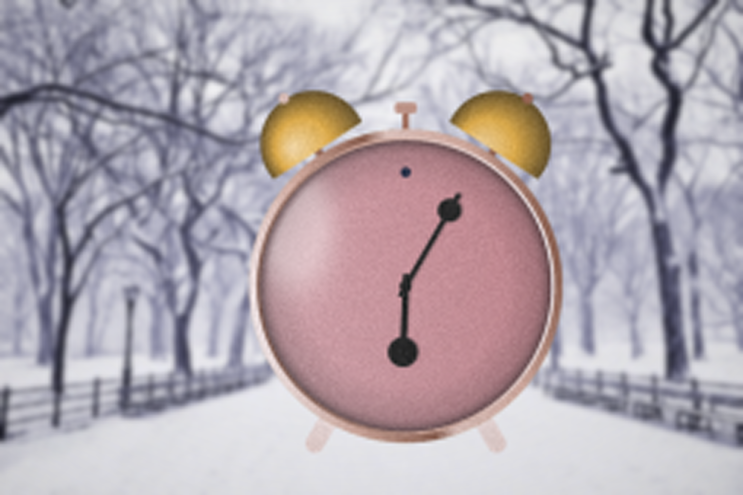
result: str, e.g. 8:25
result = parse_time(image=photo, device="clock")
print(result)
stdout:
6:05
